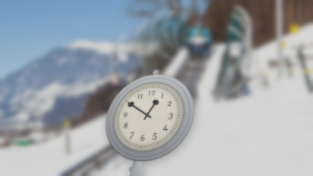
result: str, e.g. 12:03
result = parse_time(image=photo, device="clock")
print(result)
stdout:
12:50
